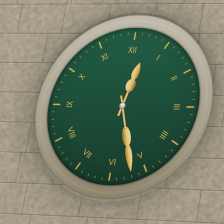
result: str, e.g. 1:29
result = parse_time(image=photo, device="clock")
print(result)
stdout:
12:27
